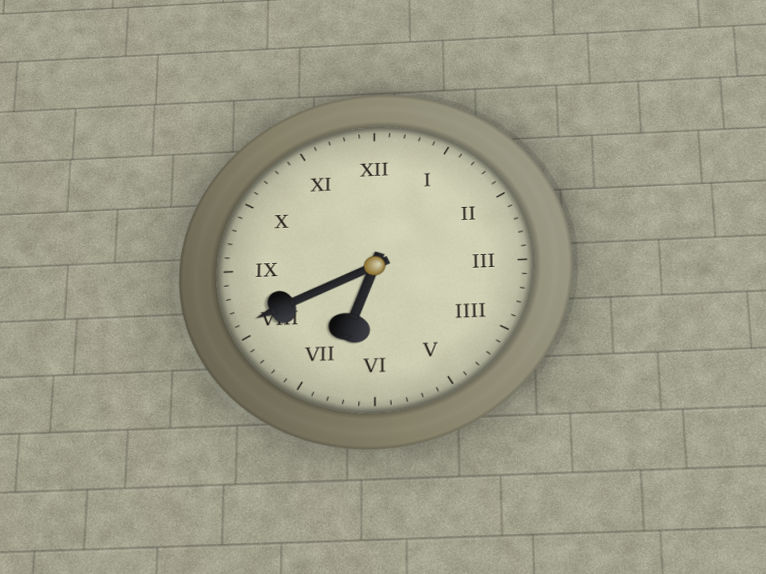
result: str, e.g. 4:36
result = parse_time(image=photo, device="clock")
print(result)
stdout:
6:41
